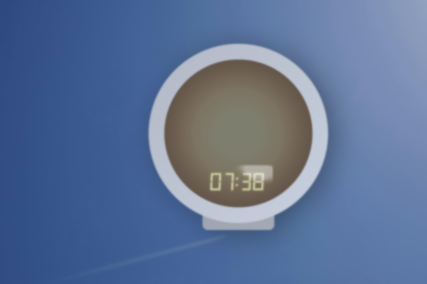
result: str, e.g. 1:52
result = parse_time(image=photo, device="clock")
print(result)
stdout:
7:38
